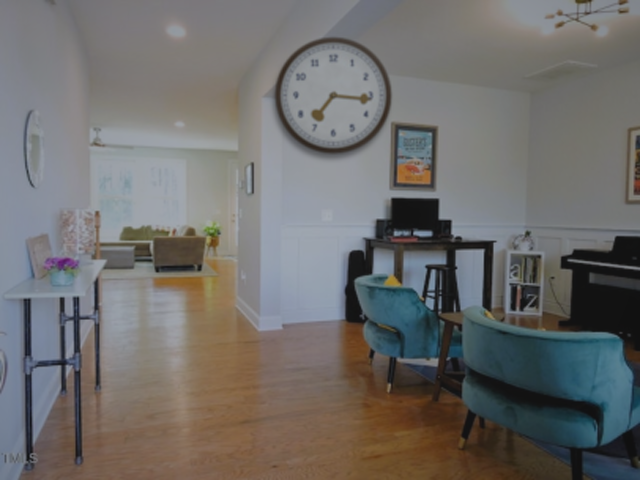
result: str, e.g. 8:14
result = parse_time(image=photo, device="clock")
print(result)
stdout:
7:16
